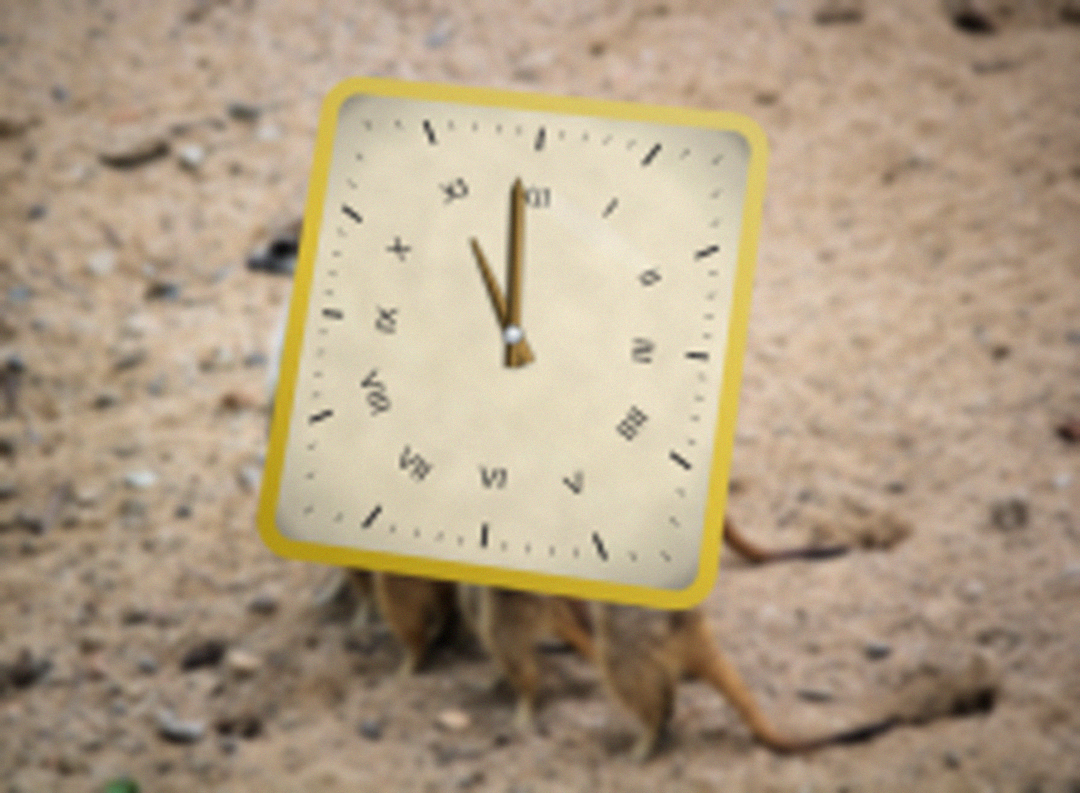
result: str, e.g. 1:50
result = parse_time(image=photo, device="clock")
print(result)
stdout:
10:59
